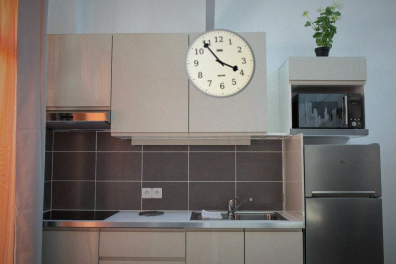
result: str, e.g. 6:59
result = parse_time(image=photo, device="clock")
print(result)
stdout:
3:54
